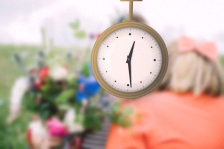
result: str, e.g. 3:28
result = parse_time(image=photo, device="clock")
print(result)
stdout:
12:29
